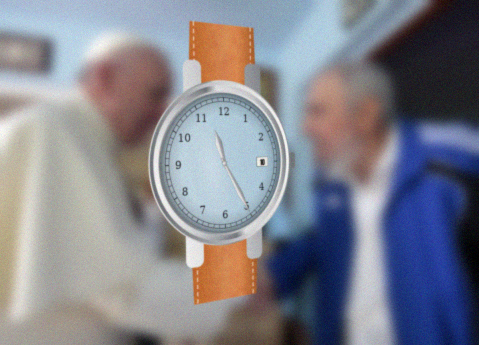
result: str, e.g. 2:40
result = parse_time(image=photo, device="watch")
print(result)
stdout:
11:25
